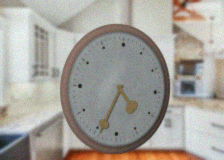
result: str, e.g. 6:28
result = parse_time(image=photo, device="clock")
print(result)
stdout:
4:34
